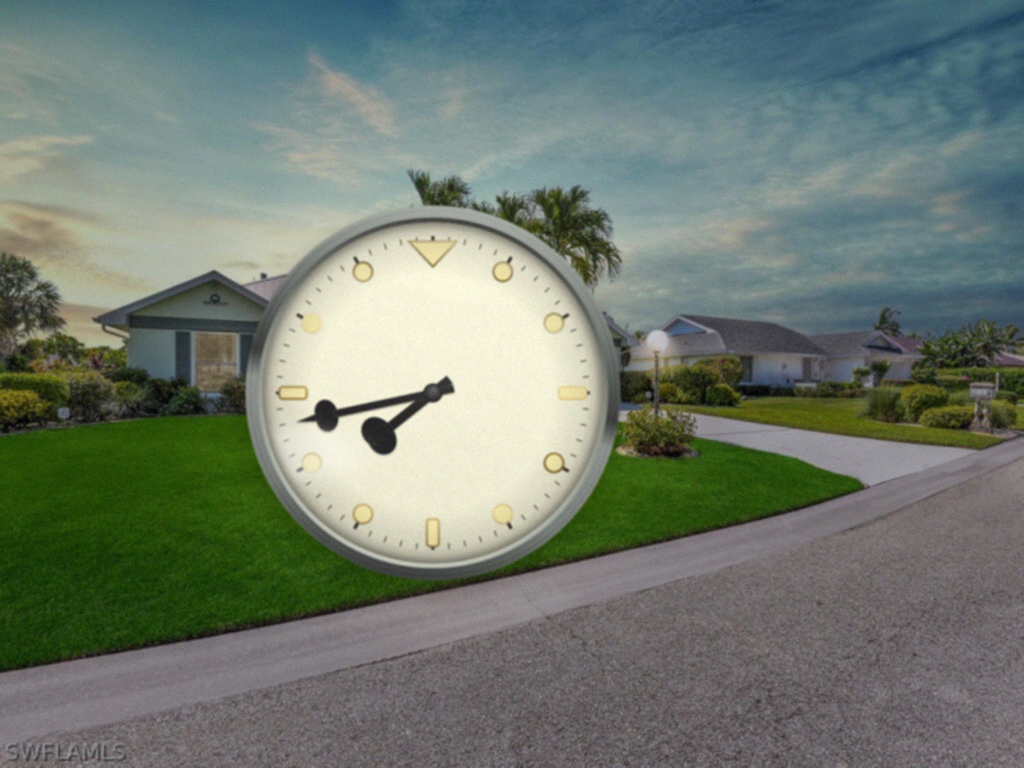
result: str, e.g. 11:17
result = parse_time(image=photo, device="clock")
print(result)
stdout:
7:43
